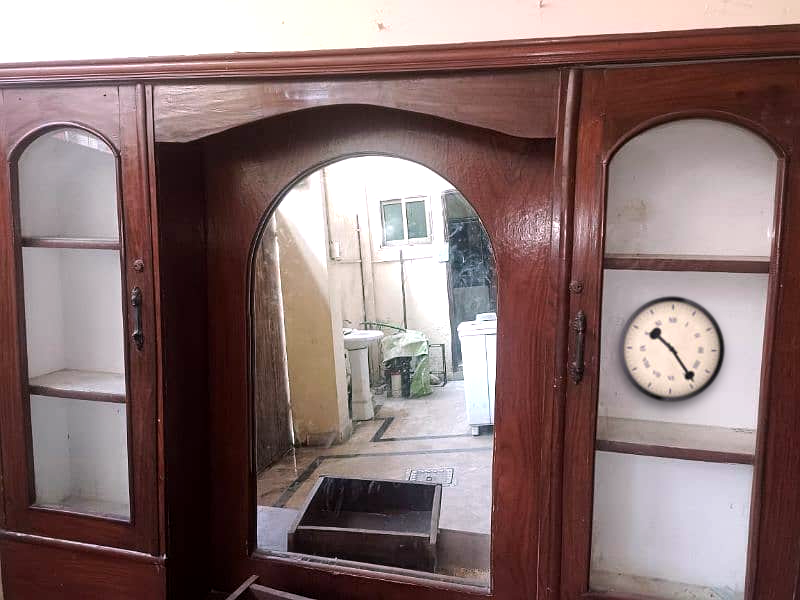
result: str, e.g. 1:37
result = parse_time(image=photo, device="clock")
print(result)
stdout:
10:24
